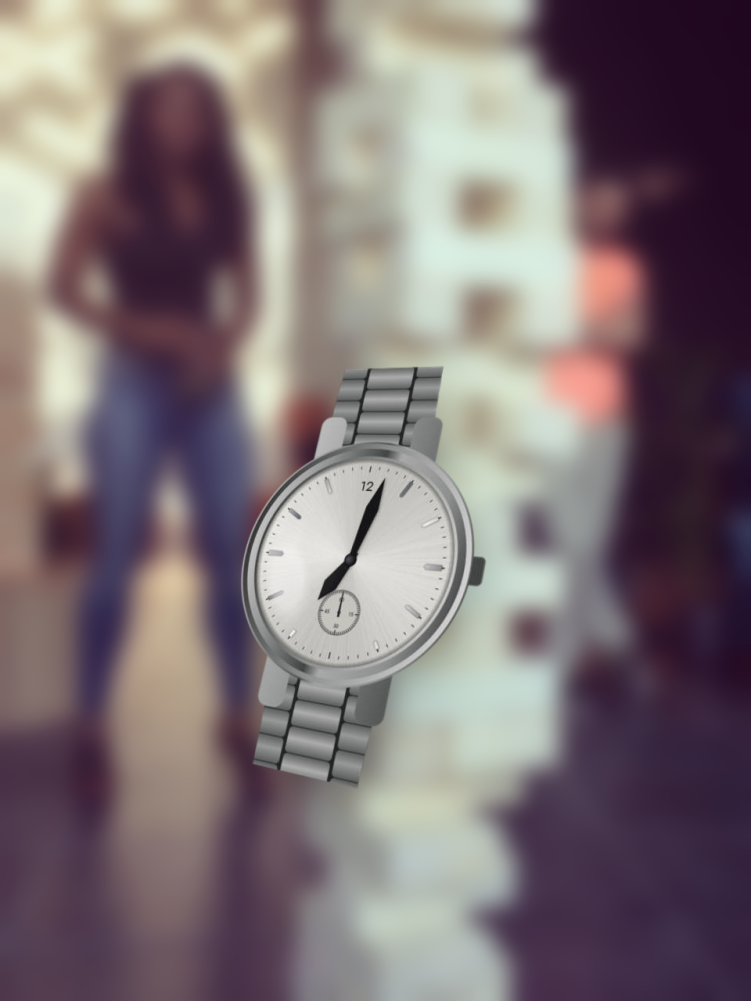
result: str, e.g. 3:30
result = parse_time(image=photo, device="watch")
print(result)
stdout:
7:02
